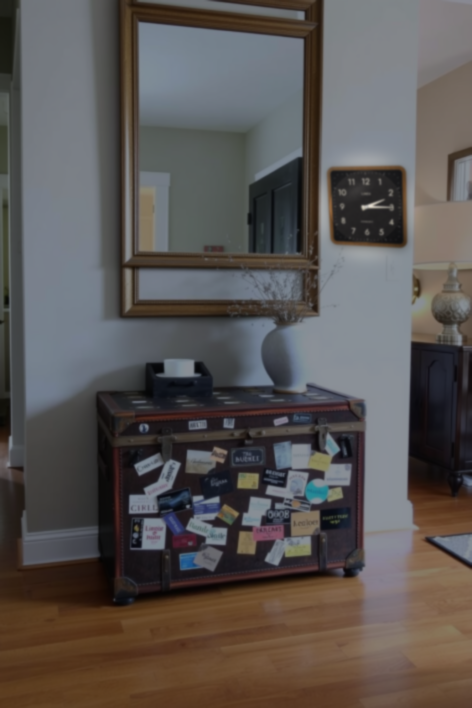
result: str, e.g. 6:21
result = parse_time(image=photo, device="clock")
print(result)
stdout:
2:15
